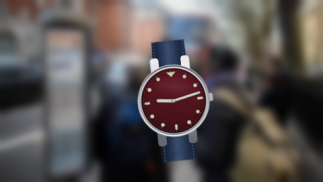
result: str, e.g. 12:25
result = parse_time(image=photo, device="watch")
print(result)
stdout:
9:13
